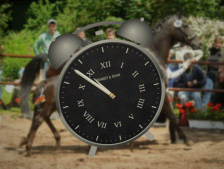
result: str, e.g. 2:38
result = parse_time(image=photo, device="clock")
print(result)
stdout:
10:53
